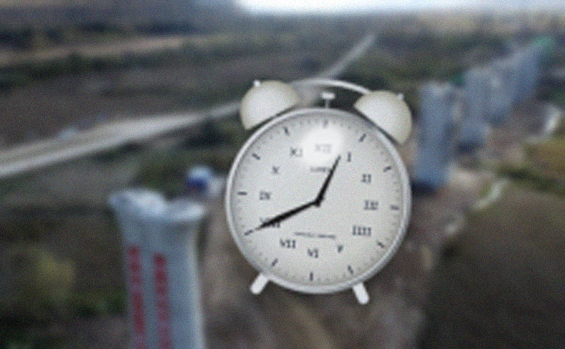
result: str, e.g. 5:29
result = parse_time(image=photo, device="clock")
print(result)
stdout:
12:40
